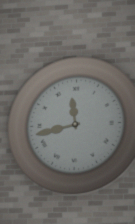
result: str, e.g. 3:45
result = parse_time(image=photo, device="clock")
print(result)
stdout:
11:43
